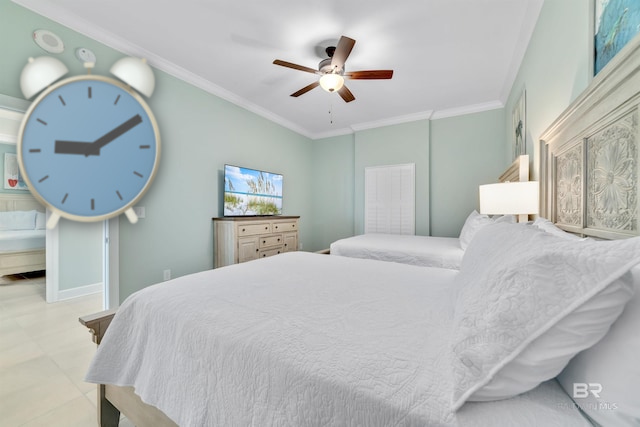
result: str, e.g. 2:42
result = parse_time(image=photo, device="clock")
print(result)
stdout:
9:10
